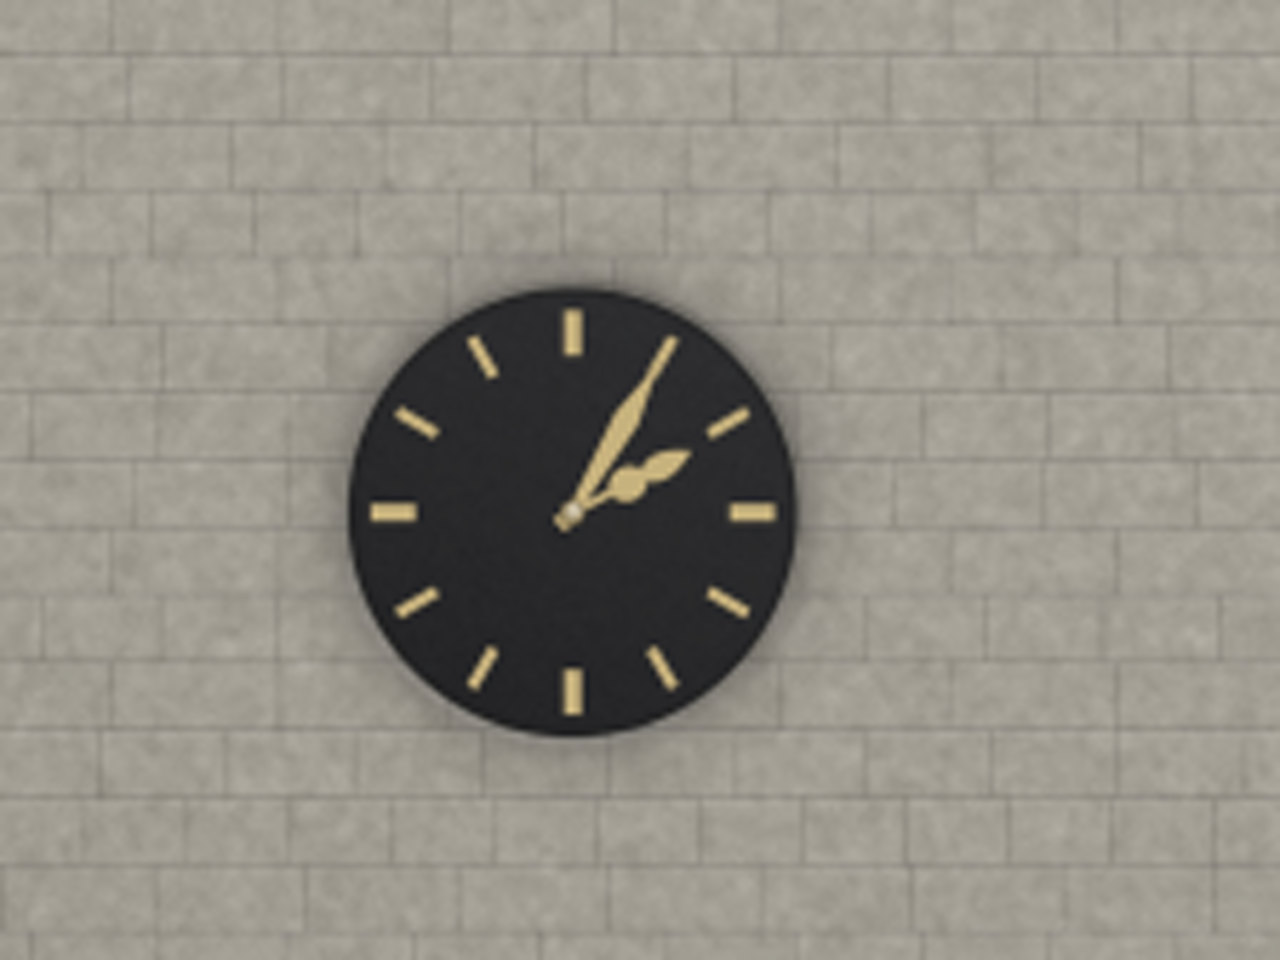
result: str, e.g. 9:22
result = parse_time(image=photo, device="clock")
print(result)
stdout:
2:05
